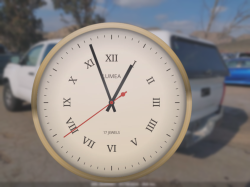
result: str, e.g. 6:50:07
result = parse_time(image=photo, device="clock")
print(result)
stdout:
12:56:39
